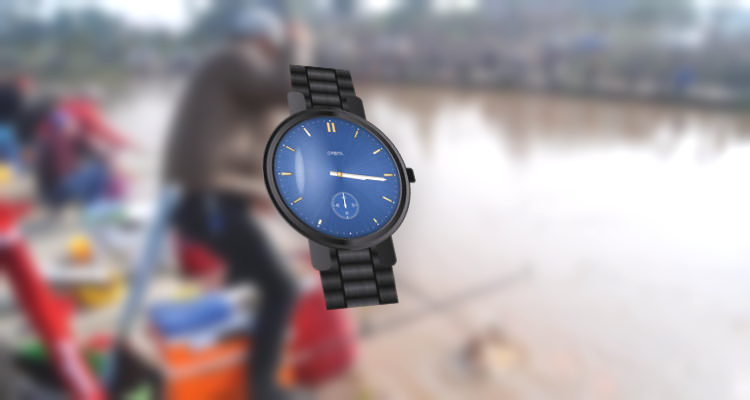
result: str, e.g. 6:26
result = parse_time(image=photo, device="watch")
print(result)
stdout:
3:16
